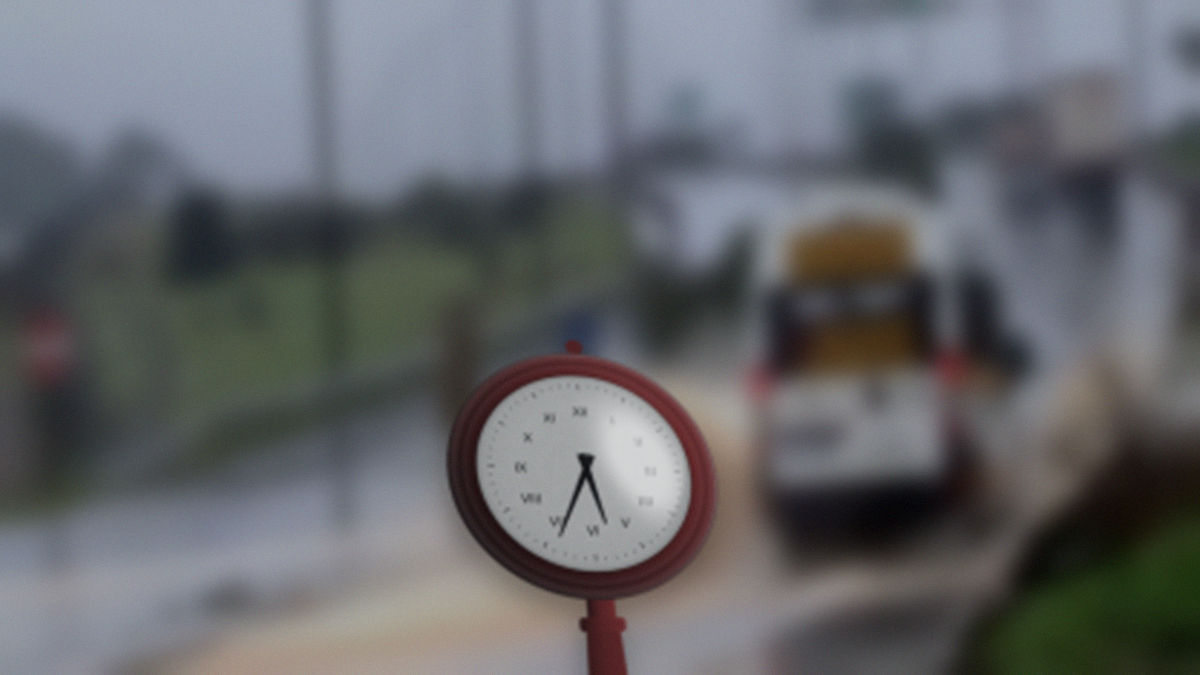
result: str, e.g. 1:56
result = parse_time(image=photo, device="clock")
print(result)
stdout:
5:34
